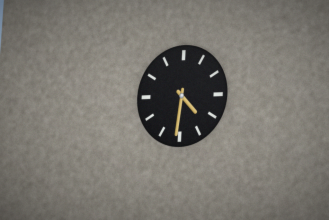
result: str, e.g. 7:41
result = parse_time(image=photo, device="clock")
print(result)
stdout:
4:31
